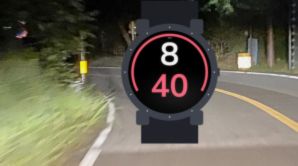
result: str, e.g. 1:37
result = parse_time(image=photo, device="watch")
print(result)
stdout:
8:40
